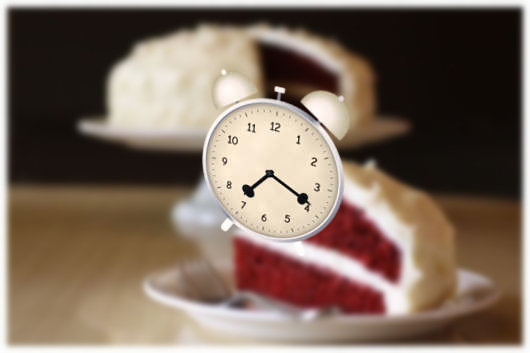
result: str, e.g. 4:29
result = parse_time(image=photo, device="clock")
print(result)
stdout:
7:19
